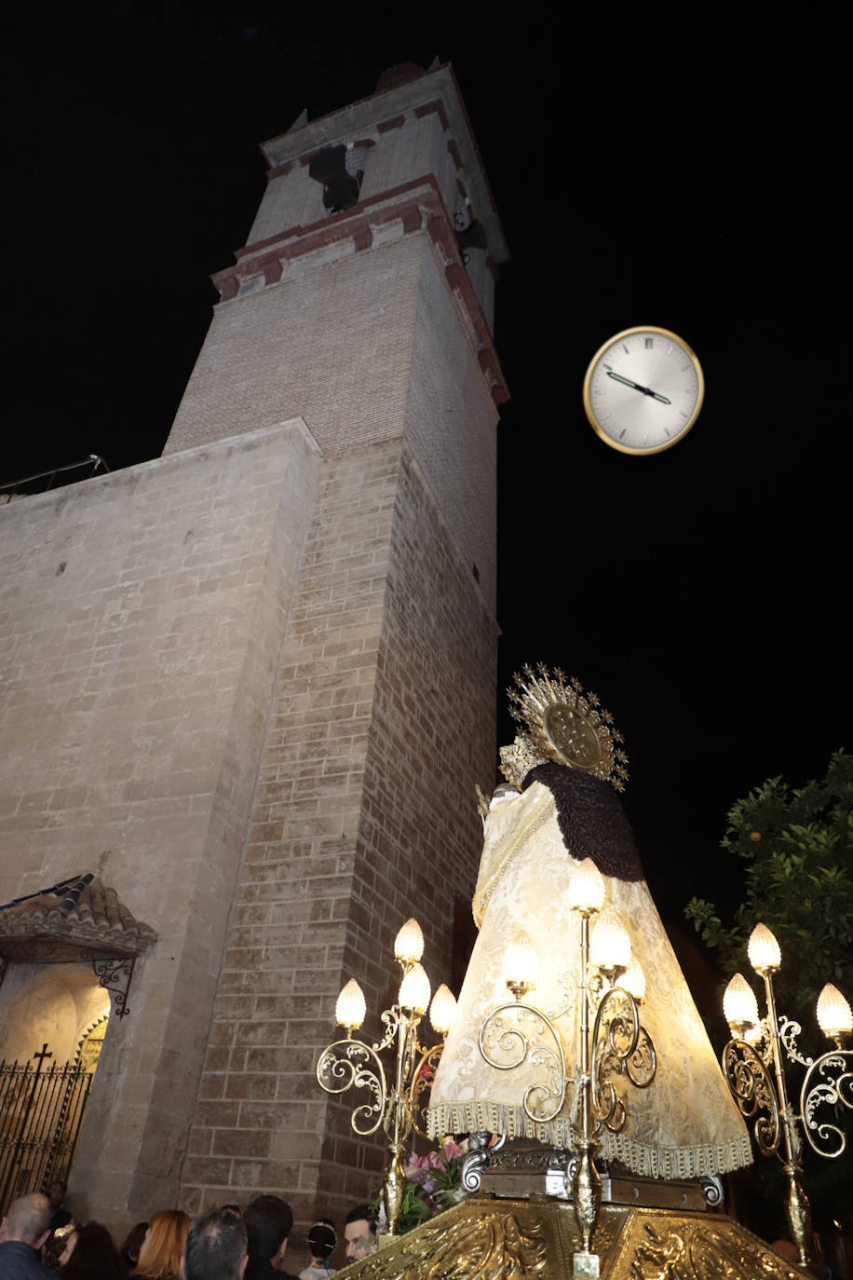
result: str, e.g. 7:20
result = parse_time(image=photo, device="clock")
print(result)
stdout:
3:49
